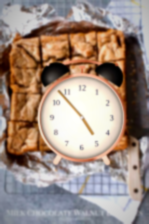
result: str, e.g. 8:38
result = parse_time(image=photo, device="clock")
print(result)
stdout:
4:53
